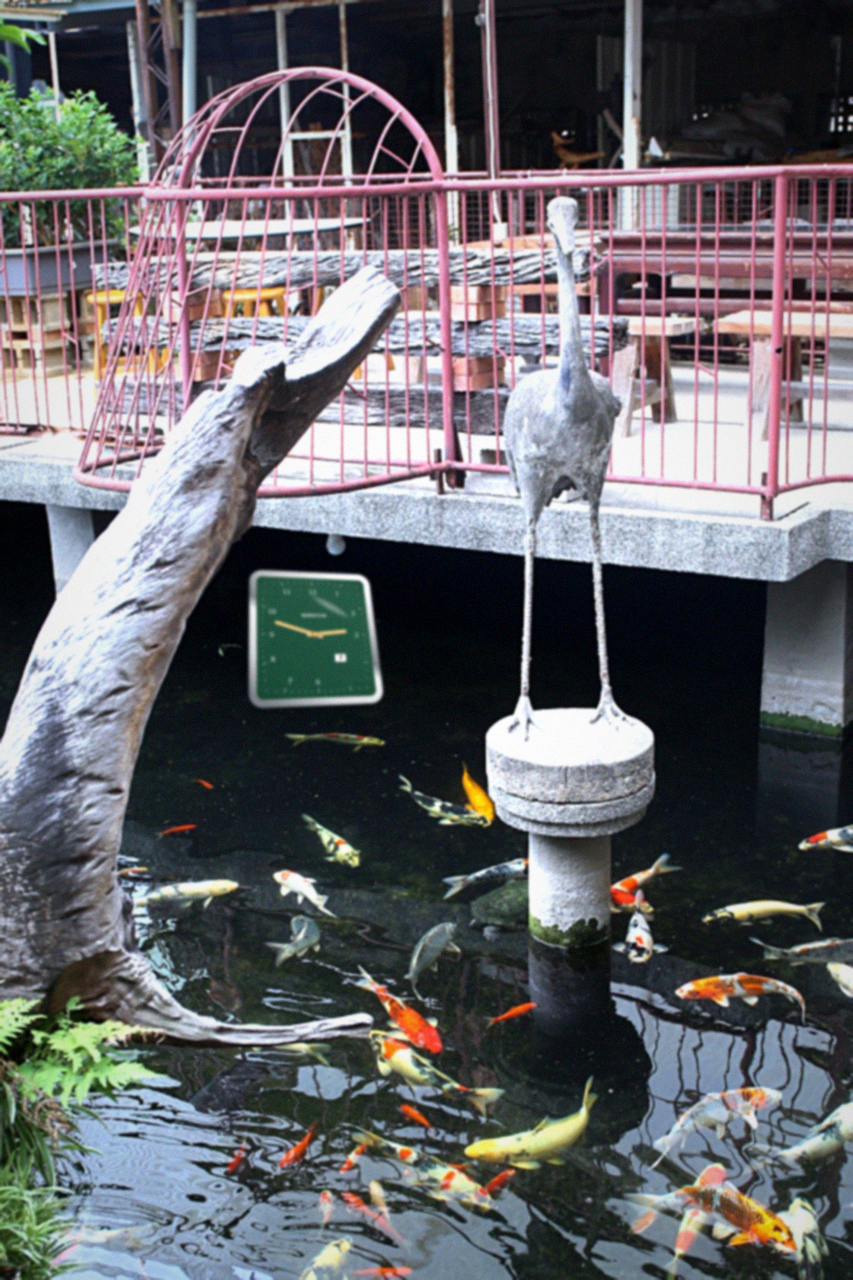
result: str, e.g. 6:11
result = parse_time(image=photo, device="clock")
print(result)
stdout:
2:48
